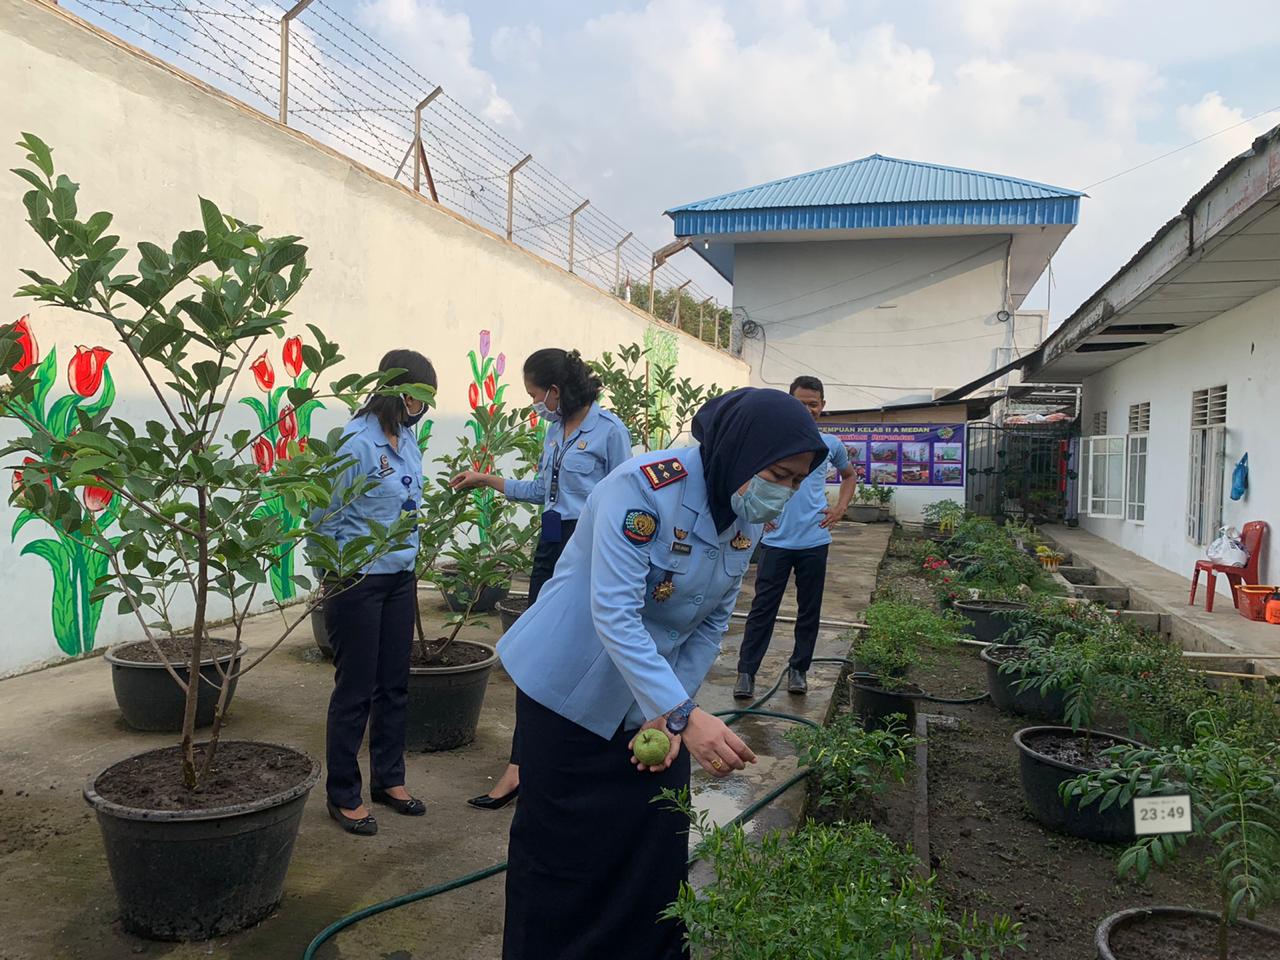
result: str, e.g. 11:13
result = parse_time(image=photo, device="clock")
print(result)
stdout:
23:49
